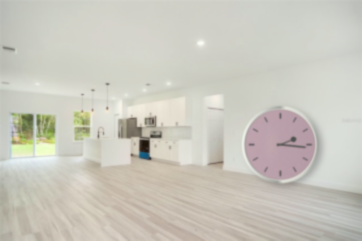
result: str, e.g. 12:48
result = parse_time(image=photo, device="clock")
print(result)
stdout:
2:16
